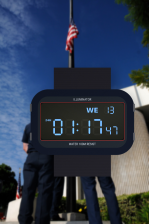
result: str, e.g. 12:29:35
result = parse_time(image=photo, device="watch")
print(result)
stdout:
1:17:47
